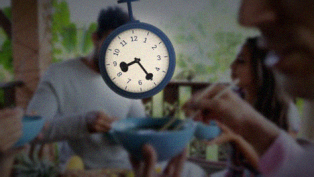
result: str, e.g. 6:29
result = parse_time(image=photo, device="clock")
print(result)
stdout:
8:25
